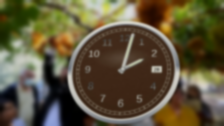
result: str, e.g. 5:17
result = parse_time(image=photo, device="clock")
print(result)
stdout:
2:02
